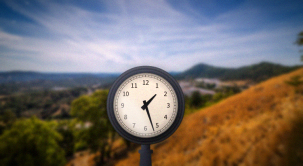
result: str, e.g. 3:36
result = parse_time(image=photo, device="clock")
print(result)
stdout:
1:27
